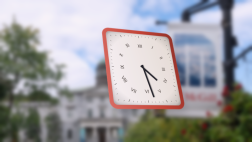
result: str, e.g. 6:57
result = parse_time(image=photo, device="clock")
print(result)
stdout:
4:28
